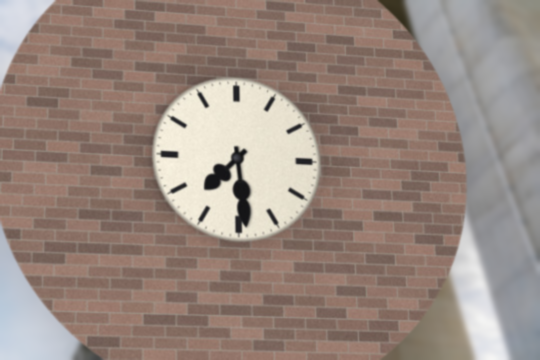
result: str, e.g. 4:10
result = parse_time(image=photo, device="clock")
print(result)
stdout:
7:29
